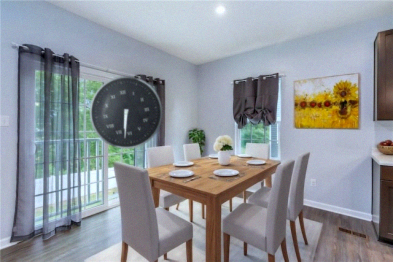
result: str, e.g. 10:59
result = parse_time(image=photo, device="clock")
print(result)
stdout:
6:32
